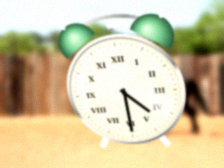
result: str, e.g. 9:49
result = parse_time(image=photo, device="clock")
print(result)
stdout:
4:30
